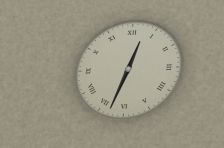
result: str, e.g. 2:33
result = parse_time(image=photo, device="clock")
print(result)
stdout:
12:33
